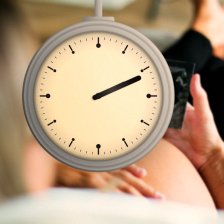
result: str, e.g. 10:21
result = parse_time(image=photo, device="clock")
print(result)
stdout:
2:11
